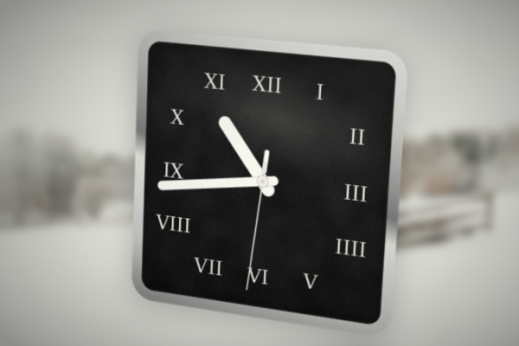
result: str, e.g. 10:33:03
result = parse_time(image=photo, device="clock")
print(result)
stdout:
10:43:31
